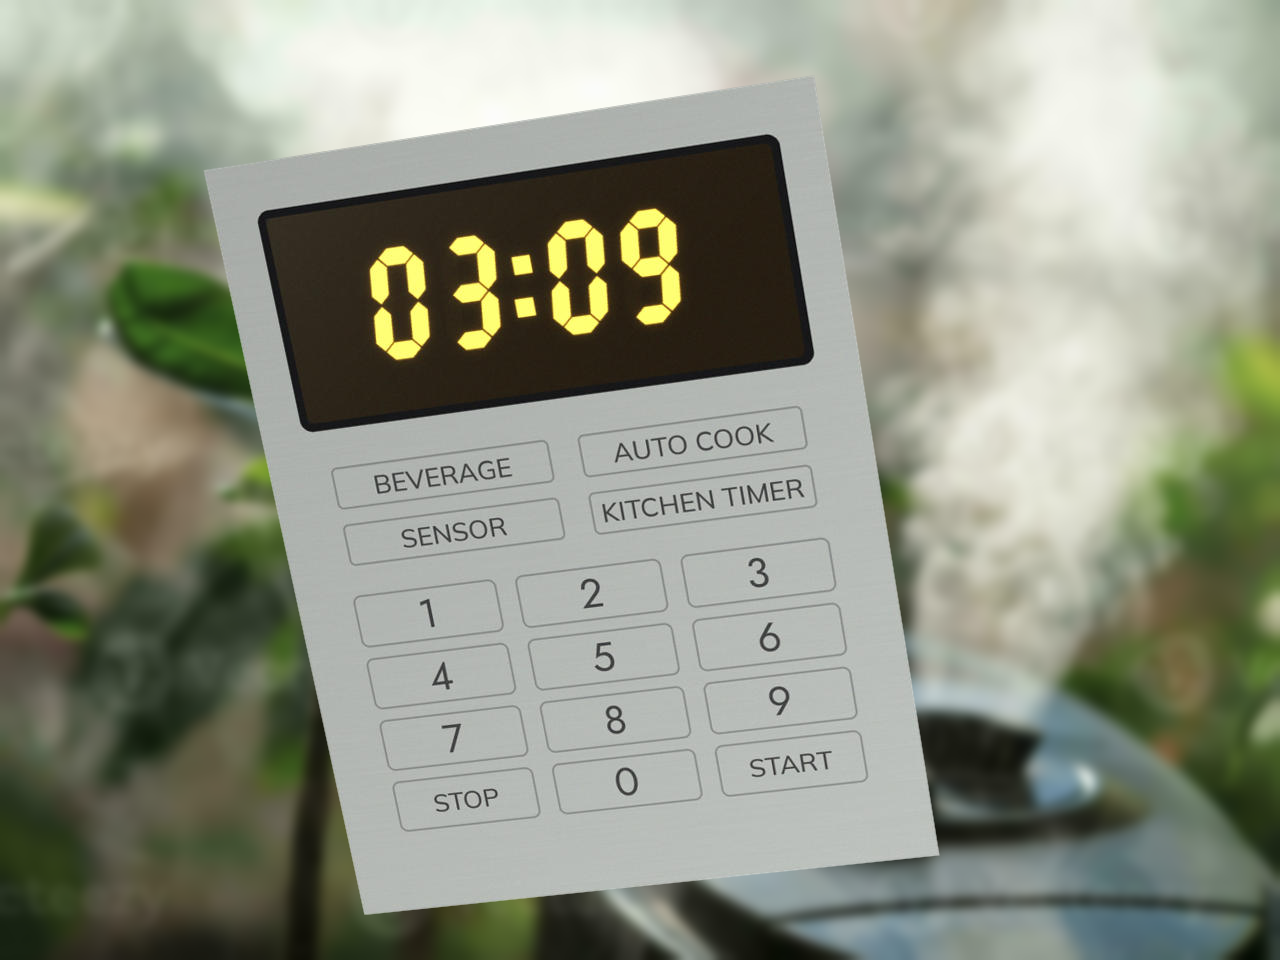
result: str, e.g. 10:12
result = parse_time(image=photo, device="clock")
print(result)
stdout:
3:09
